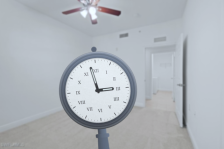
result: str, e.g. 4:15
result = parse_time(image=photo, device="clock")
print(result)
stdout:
2:58
